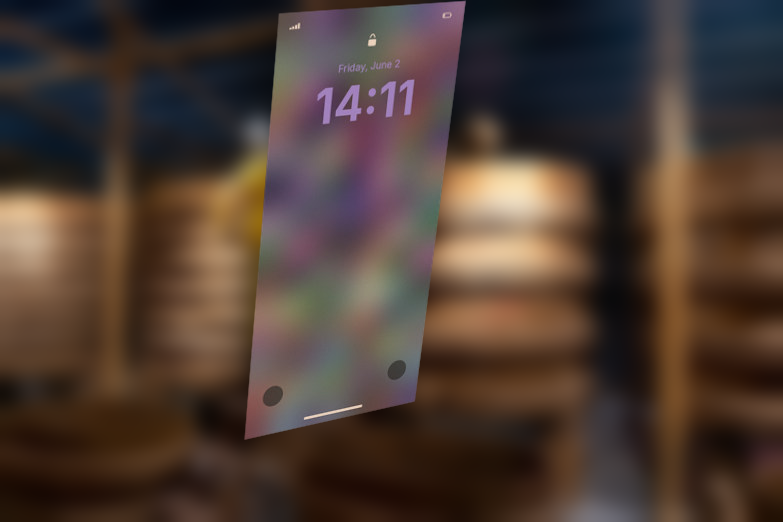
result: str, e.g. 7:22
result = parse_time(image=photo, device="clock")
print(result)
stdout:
14:11
